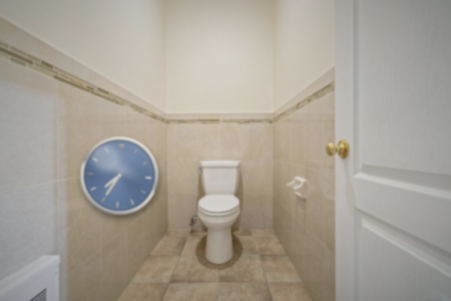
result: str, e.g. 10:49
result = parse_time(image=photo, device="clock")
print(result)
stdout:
7:35
